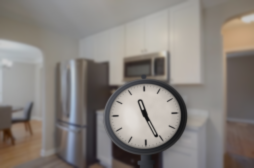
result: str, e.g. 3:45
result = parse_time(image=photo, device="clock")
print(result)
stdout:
11:26
